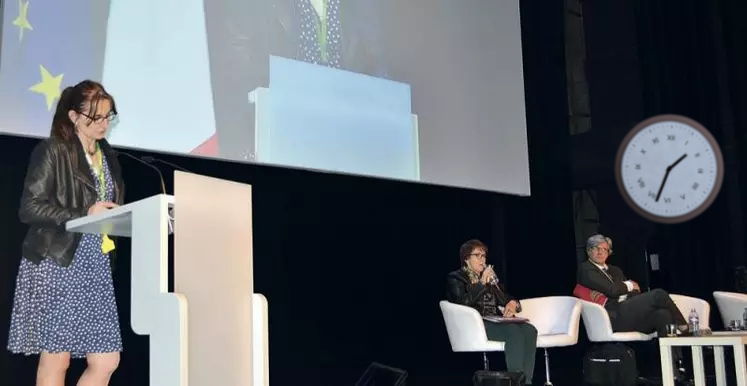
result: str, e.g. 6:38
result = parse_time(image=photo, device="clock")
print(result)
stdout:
1:33
